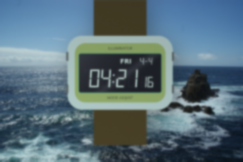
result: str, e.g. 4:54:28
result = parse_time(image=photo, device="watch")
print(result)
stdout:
4:21:16
